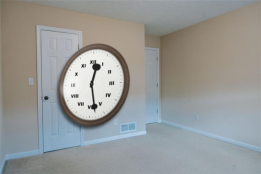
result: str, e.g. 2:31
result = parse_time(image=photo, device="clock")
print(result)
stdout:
12:28
